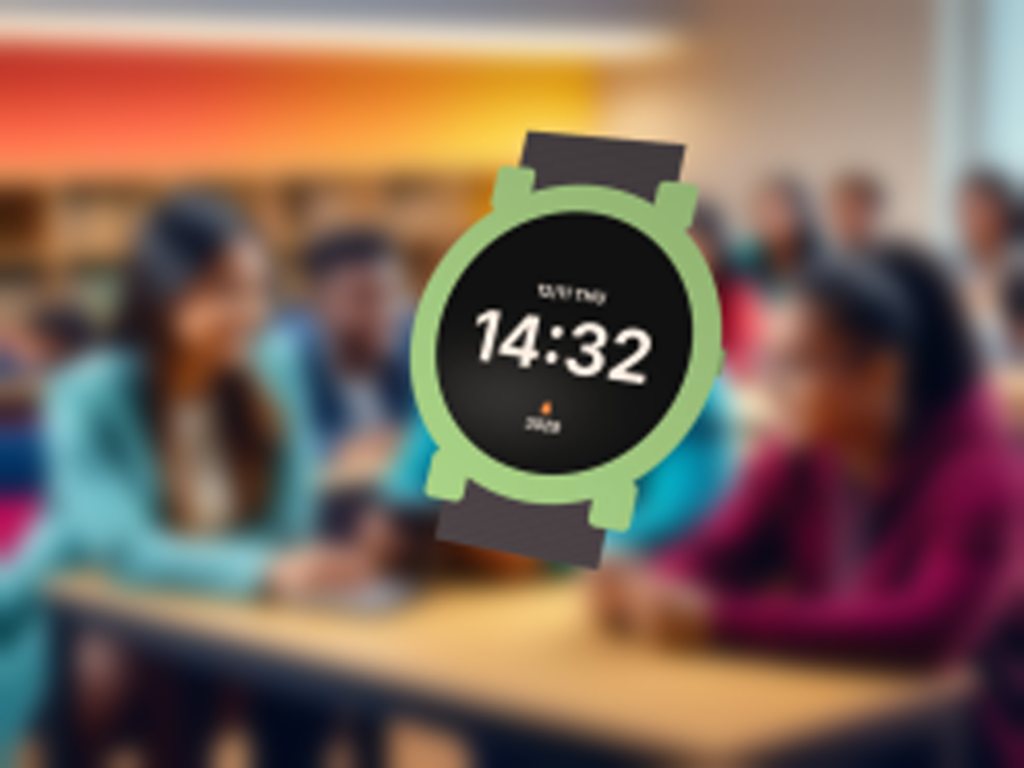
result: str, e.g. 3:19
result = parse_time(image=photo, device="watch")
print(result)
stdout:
14:32
